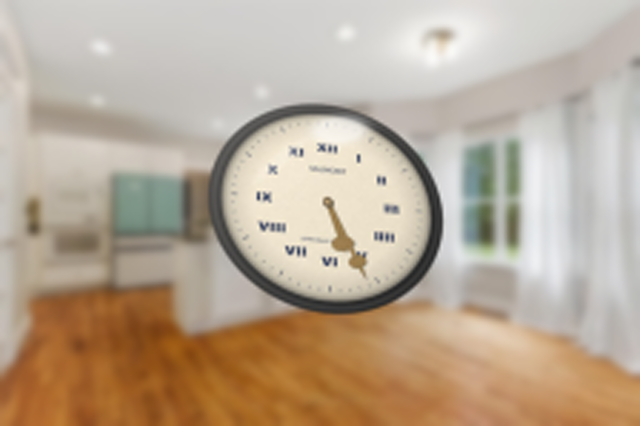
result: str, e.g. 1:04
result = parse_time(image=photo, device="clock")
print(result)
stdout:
5:26
